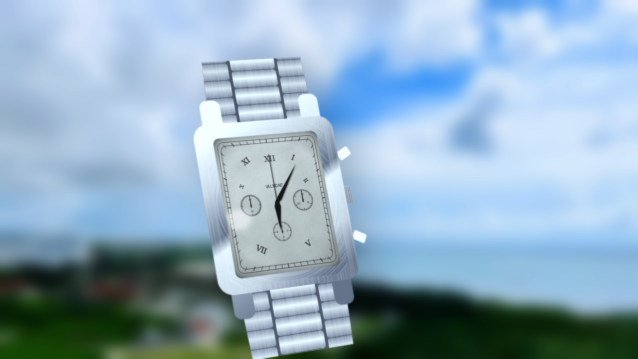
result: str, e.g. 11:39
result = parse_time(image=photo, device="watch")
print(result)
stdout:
6:06
